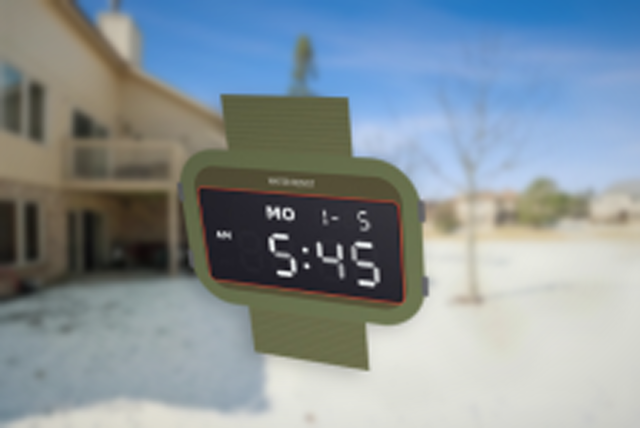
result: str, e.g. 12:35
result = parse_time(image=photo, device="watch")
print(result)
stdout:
5:45
